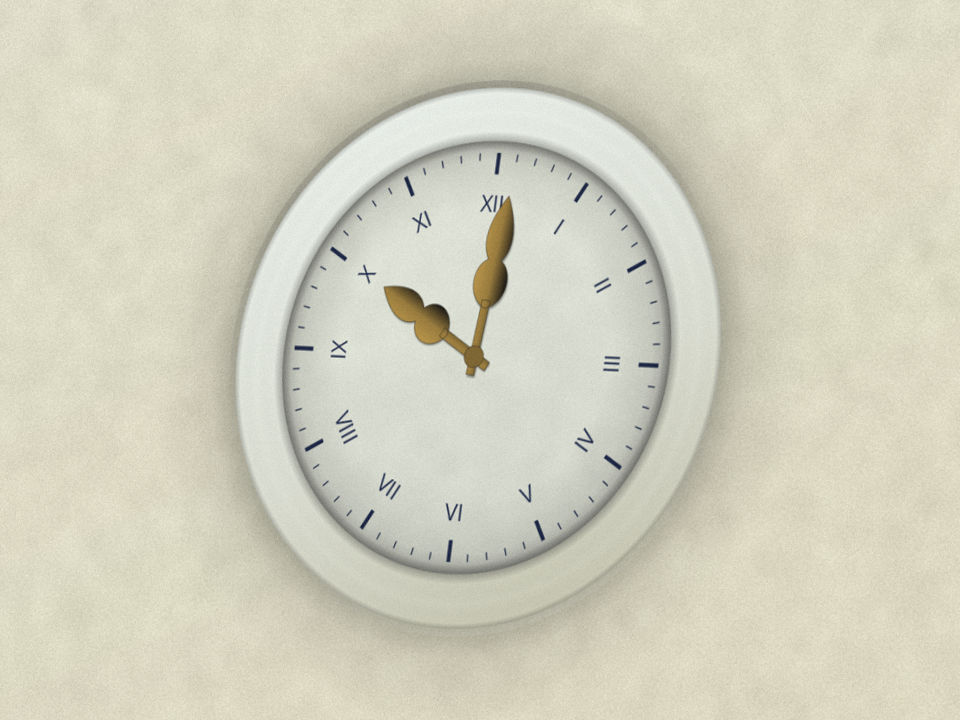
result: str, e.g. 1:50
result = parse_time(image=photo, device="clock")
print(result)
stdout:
10:01
